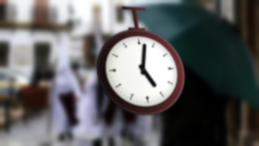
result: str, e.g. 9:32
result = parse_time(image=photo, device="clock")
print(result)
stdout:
5:02
